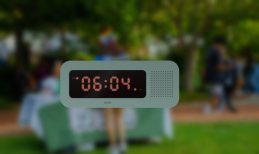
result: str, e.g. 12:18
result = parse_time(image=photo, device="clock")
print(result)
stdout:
6:04
